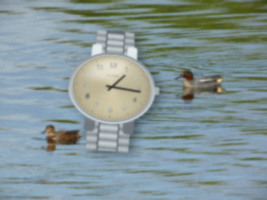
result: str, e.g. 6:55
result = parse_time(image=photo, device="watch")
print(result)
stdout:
1:16
